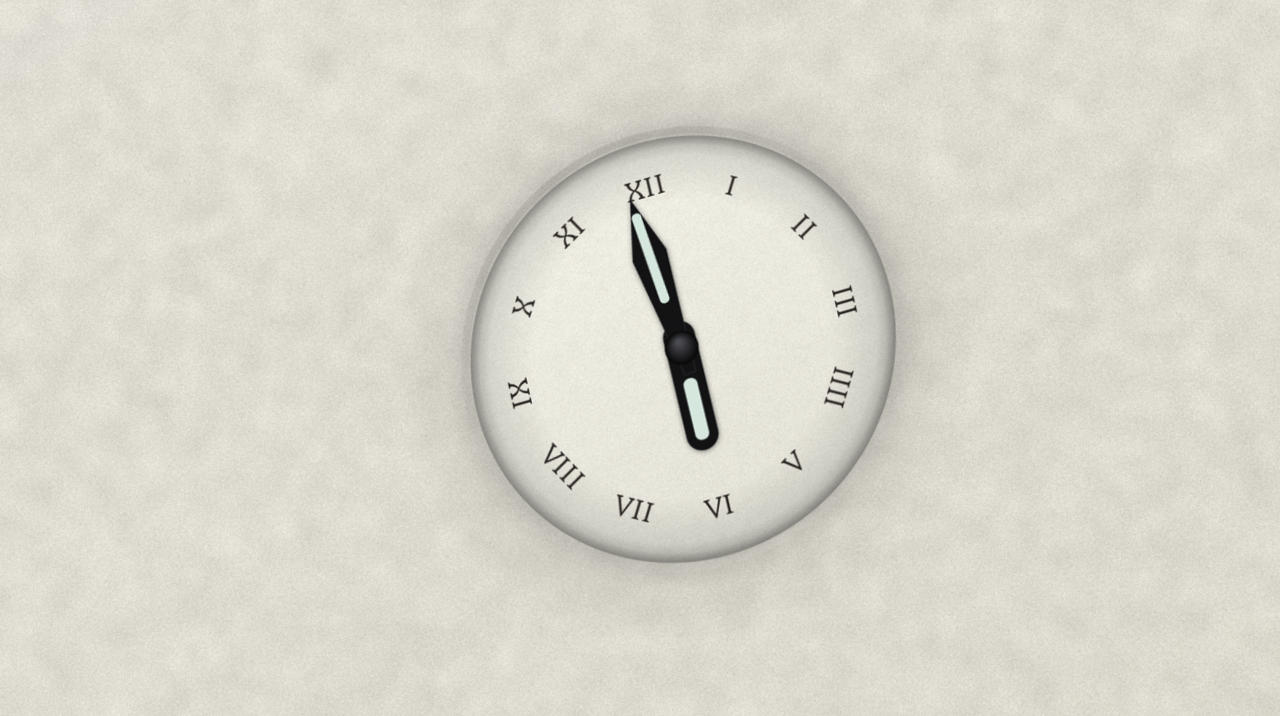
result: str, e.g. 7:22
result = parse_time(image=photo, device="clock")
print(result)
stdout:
5:59
